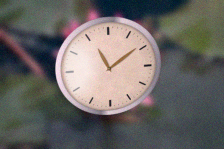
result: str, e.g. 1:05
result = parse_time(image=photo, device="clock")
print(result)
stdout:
11:09
